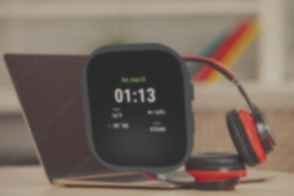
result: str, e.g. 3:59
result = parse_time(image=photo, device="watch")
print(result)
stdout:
1:13
